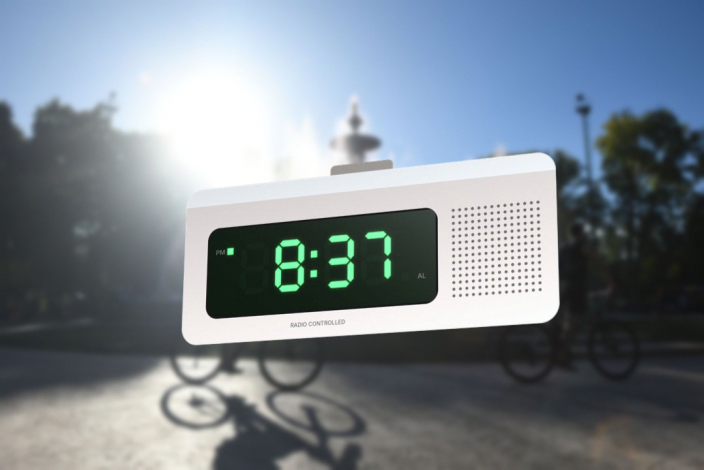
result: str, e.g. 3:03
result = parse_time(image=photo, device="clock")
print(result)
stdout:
8:37
